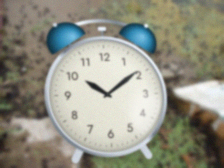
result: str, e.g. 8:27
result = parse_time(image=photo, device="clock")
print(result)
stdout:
10:09
